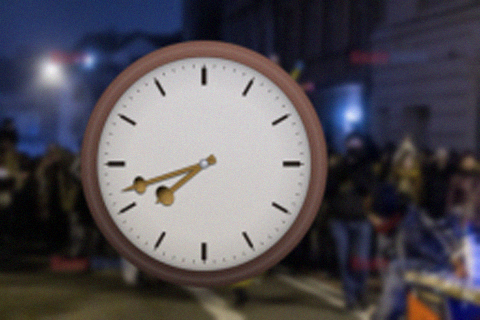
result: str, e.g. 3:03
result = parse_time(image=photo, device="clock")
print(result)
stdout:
7:42
